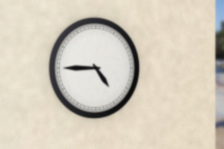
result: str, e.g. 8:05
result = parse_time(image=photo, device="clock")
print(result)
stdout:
4:45
